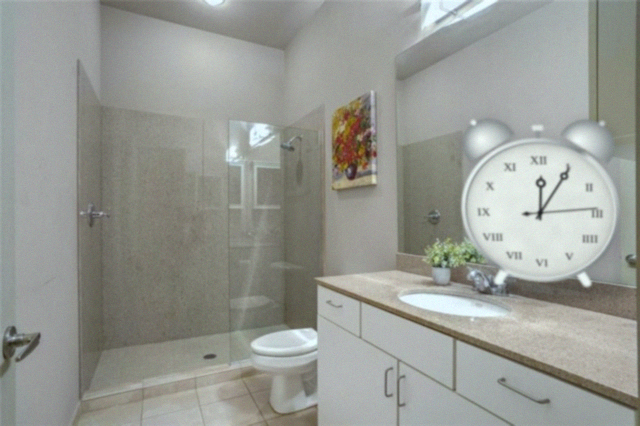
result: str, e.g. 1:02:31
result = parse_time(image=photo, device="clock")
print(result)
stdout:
12:05:14
